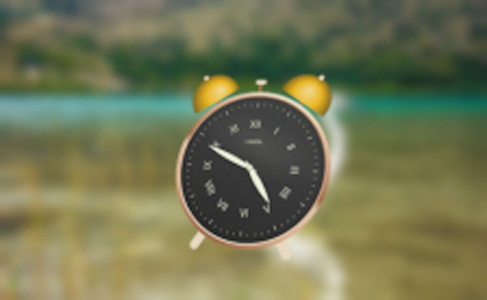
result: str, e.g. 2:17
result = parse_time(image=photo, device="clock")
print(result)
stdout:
4:49
